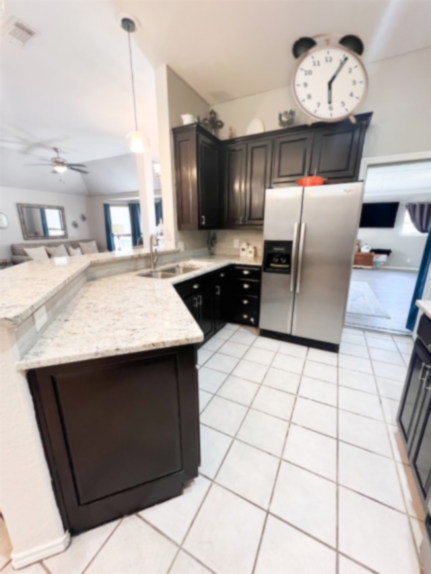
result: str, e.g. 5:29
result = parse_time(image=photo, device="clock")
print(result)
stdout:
6:06
